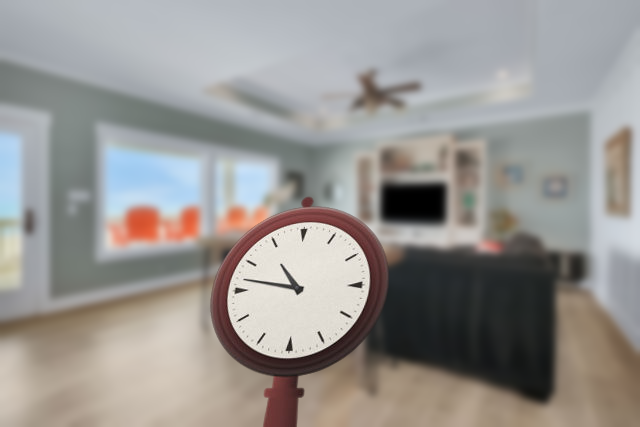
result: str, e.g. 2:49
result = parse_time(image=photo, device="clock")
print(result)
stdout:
10:47
